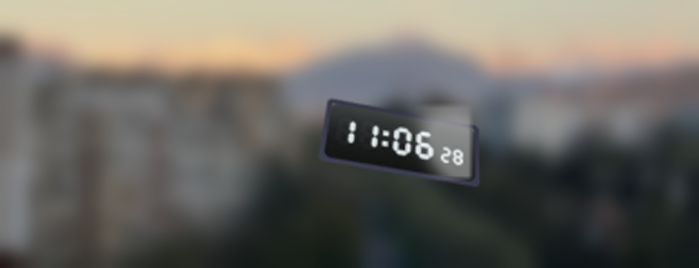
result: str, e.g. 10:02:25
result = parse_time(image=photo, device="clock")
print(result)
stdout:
11:06:28
